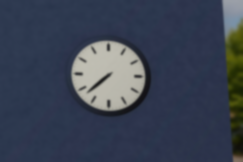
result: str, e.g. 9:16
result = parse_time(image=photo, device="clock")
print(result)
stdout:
7:38
